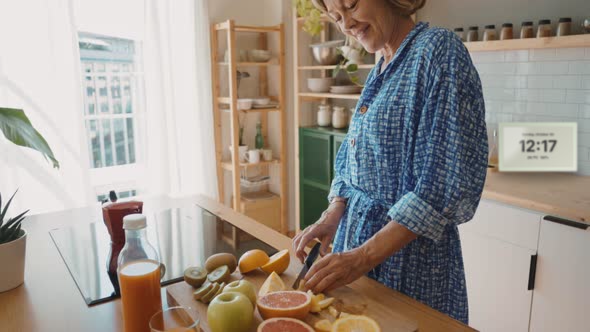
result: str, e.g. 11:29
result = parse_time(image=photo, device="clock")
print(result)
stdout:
12:17
